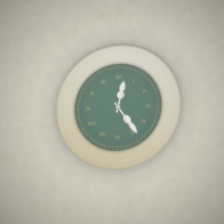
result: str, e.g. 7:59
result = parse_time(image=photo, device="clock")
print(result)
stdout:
12:24
